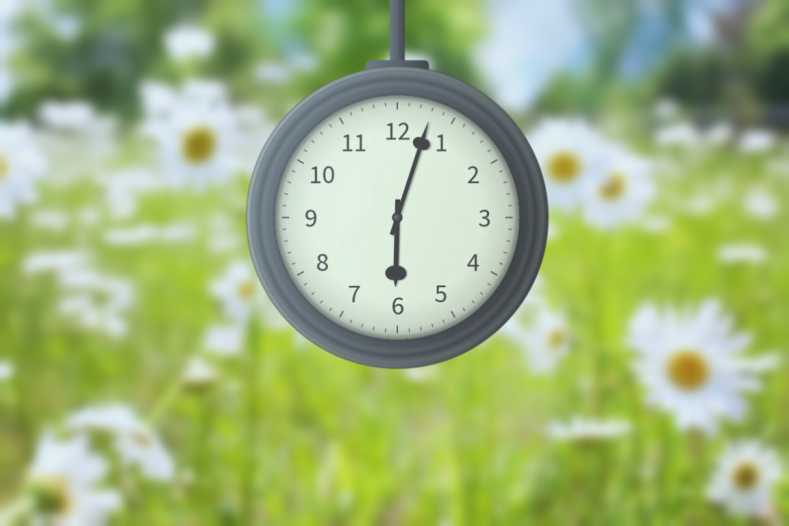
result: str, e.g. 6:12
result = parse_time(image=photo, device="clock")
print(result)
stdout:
6:03
